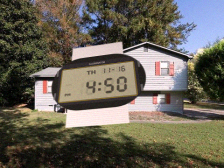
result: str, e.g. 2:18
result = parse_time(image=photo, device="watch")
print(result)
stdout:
4:50
